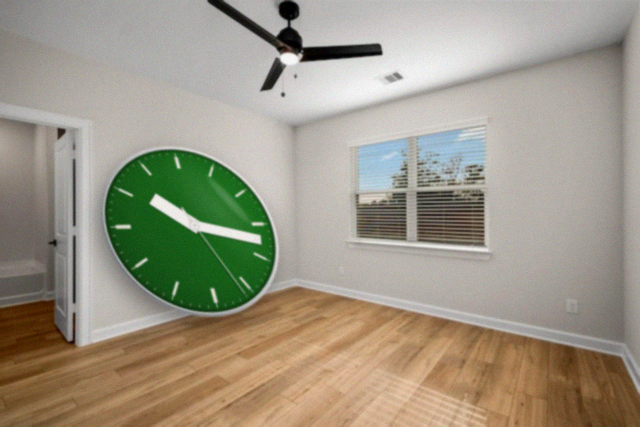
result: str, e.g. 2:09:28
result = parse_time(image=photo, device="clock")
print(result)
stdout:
10:17:26
